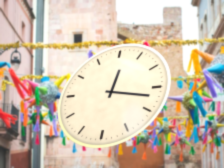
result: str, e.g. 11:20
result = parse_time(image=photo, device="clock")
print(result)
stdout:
12:17
